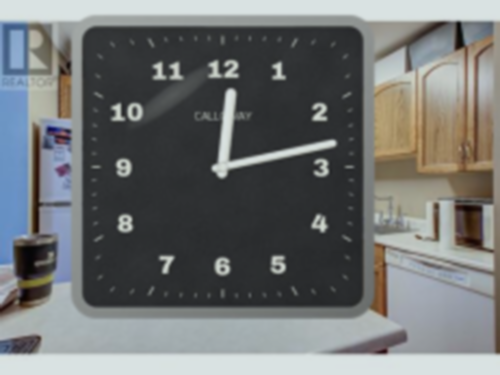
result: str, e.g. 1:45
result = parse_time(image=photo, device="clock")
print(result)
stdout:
12:13
